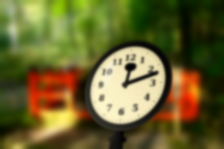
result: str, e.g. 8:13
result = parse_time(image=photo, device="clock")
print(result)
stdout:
12:12
